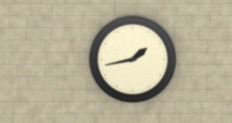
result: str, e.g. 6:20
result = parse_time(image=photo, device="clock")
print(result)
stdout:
1:43
